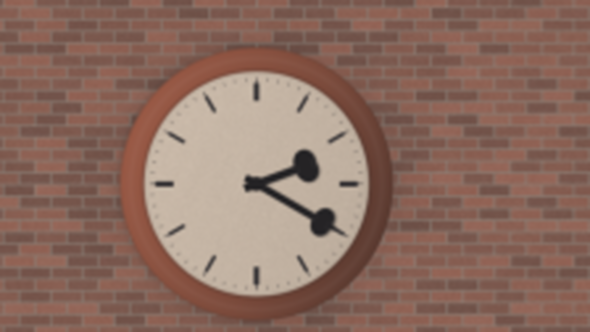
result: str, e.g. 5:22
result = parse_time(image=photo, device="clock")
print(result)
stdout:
2:20
